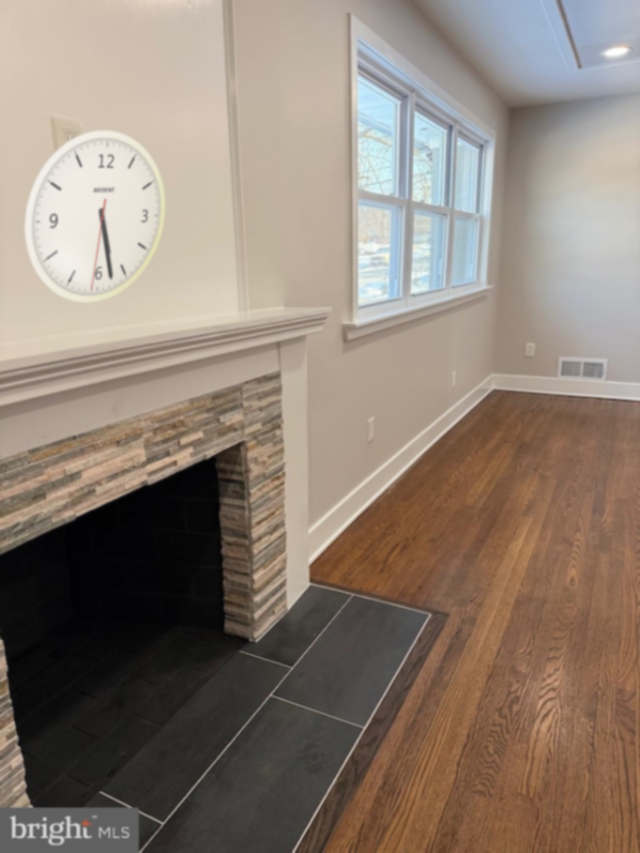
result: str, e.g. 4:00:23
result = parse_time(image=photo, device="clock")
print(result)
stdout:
5:27:31
